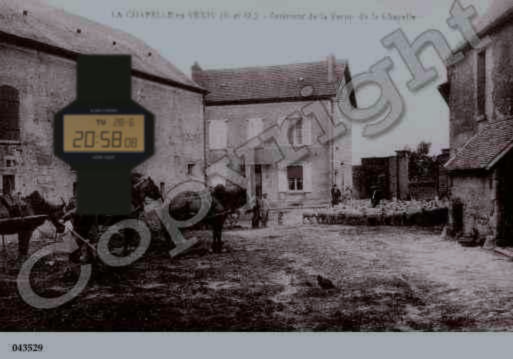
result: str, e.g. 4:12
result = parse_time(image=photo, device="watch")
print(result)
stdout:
20:58
